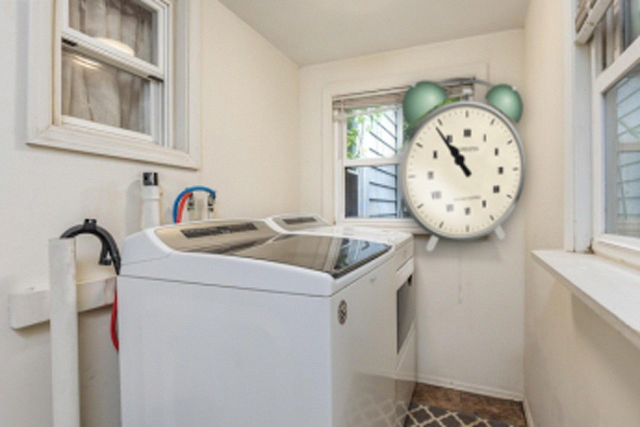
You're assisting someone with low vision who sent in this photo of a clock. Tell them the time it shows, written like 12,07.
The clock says 10,54
